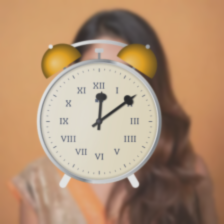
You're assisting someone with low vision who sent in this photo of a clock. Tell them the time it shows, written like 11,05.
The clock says 12,09
